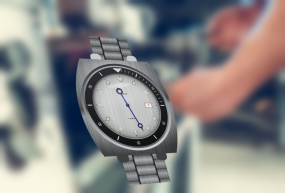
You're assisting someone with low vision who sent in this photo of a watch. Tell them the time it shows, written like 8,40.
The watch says 11,27
